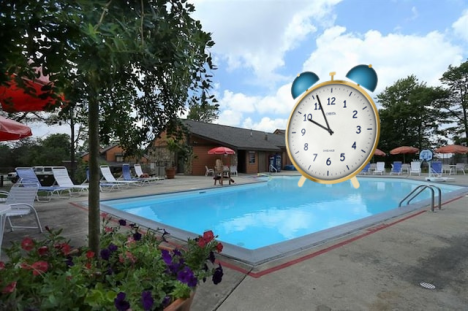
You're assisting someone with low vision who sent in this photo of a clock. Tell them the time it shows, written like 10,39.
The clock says 9,56
